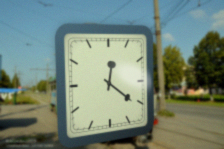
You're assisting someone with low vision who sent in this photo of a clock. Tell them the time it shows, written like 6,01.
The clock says 12,21
